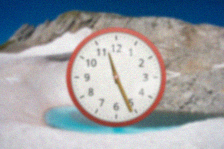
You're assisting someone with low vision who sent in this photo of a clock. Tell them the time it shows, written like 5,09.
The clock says 11,26
